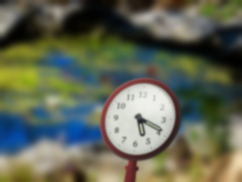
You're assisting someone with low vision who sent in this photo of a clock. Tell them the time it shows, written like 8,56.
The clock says 5,19
